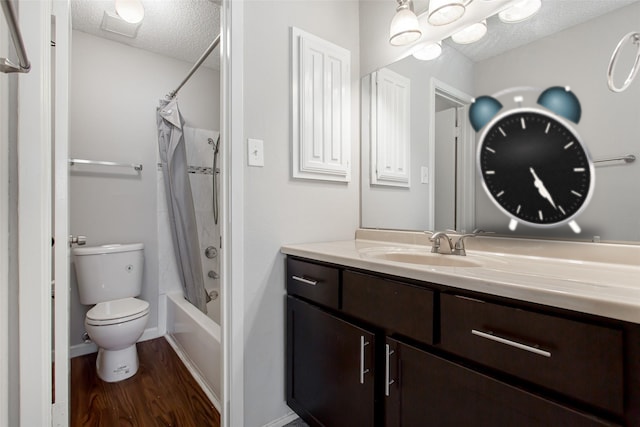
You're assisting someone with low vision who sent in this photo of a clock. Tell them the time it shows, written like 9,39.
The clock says 5,26
